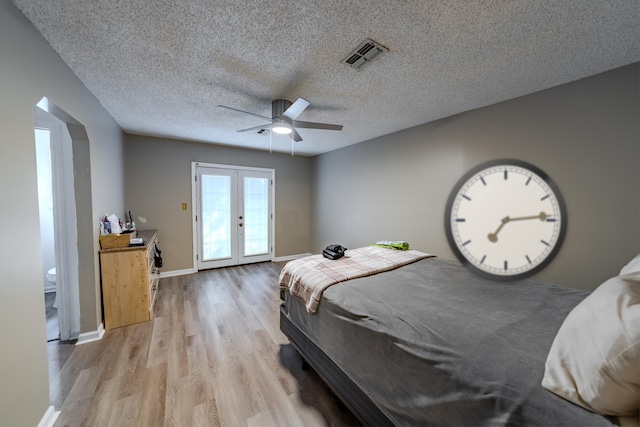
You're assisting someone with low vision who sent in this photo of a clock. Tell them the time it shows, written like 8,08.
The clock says 7,14
